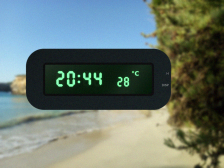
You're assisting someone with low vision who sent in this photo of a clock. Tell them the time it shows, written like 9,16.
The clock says 20,44
